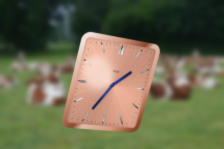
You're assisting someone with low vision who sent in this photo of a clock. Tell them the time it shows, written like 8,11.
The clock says 1,35
